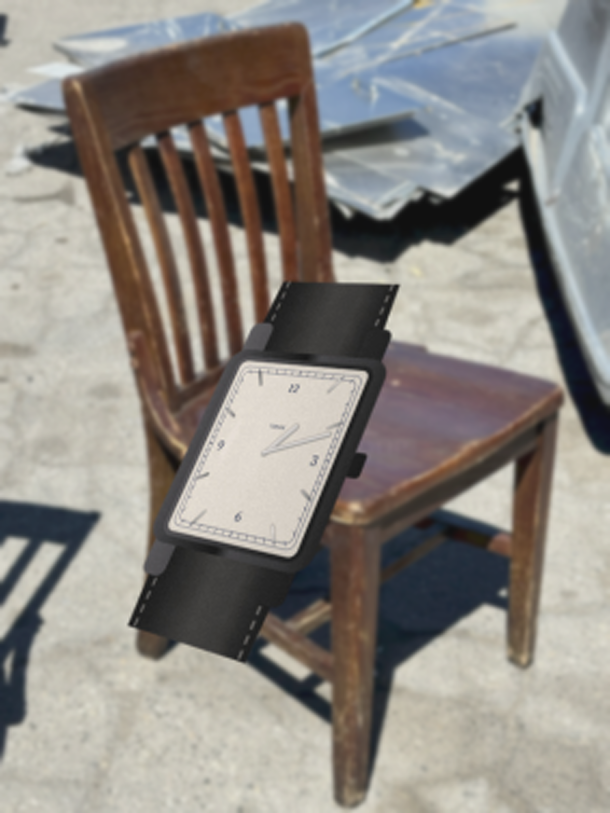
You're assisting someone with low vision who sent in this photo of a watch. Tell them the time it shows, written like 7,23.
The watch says 1,11
